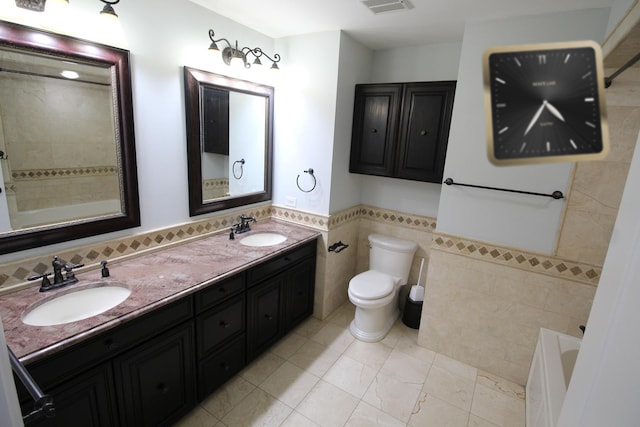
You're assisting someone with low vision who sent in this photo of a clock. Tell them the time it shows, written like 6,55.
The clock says 4,36
